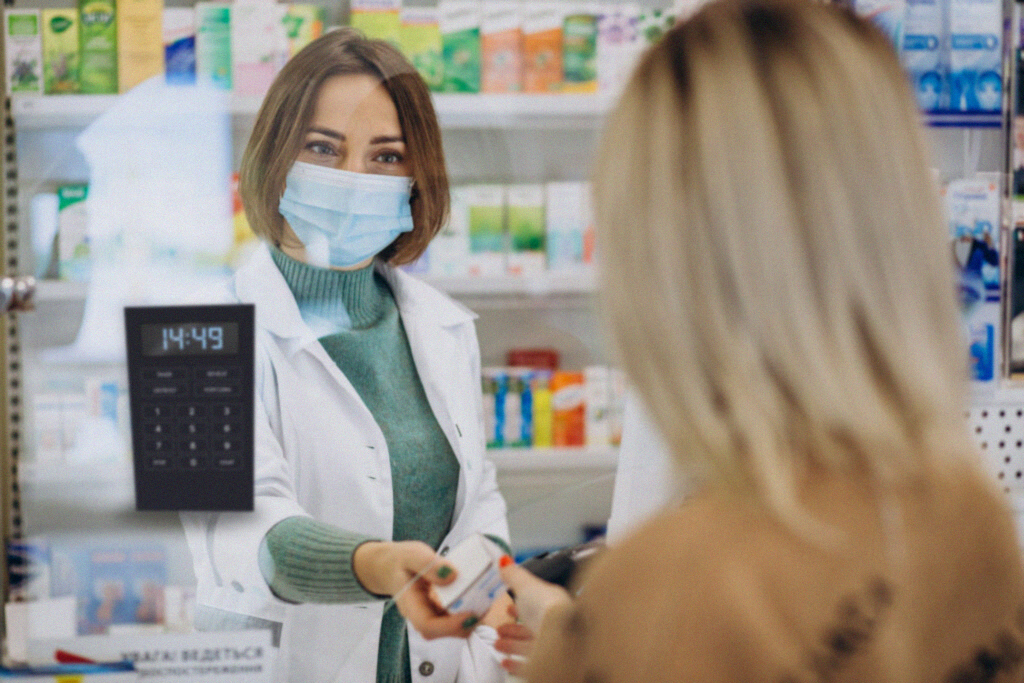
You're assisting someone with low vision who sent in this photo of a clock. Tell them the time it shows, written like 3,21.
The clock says 14,49
